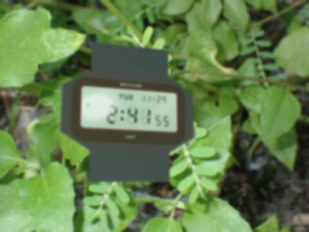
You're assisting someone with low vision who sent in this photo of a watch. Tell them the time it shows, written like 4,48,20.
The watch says 2,41,55
